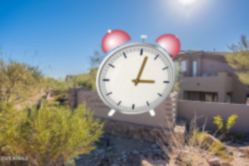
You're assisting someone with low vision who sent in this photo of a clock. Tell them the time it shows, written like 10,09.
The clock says 3,02
